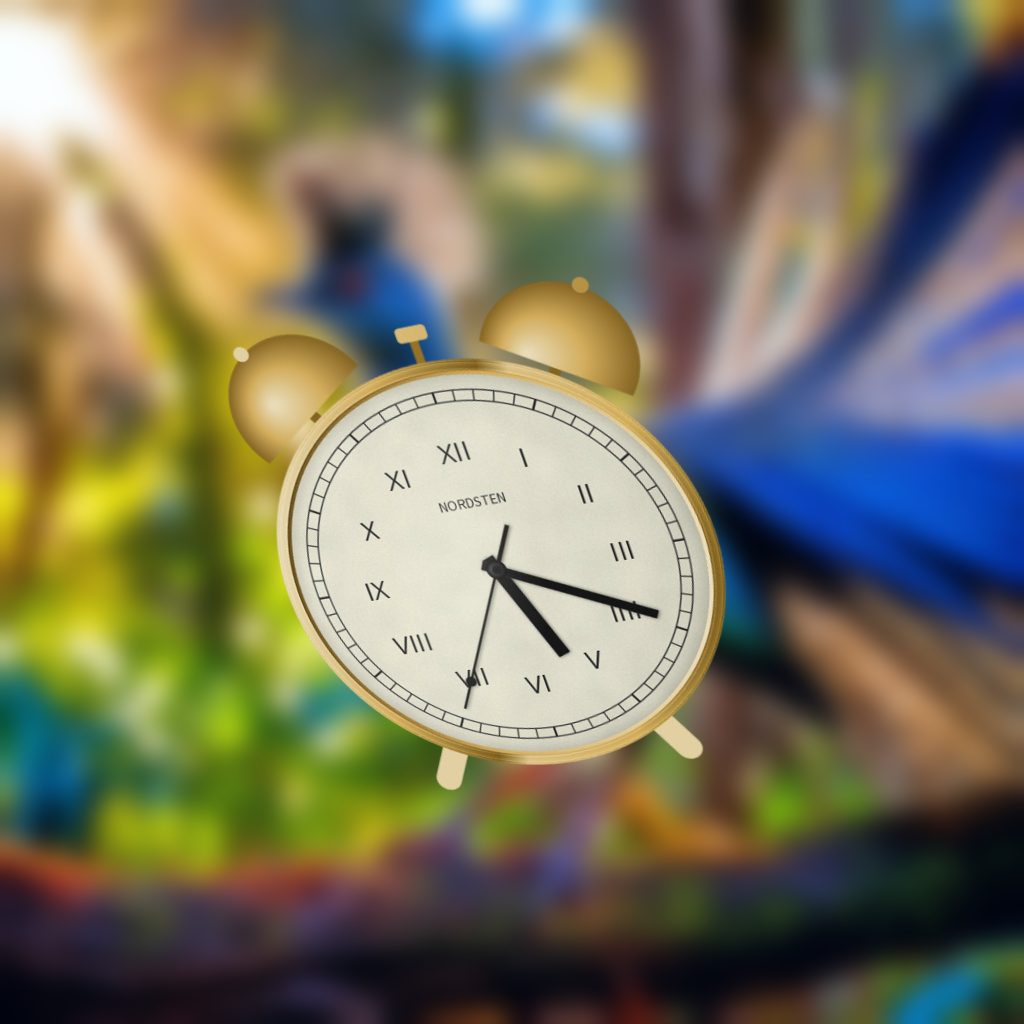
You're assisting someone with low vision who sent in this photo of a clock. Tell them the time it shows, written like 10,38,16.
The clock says 5,19,35
